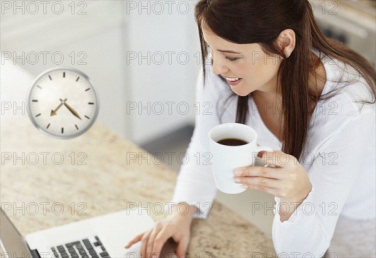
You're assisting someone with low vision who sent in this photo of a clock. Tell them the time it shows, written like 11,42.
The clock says 7,22
